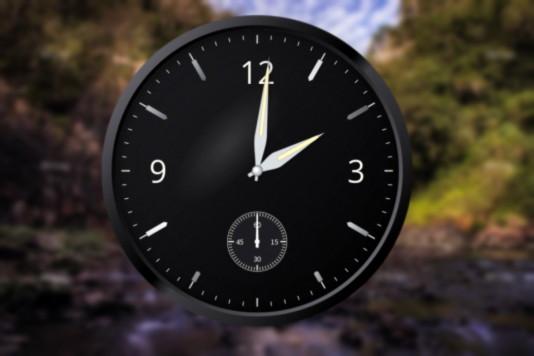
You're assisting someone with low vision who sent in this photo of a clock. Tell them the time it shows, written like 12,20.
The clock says 2,01
